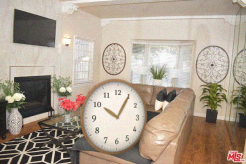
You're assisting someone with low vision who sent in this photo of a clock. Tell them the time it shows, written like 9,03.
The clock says 10,05
